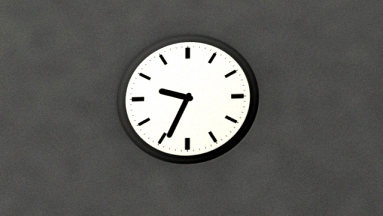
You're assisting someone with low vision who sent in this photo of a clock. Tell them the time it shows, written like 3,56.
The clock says 9,34
